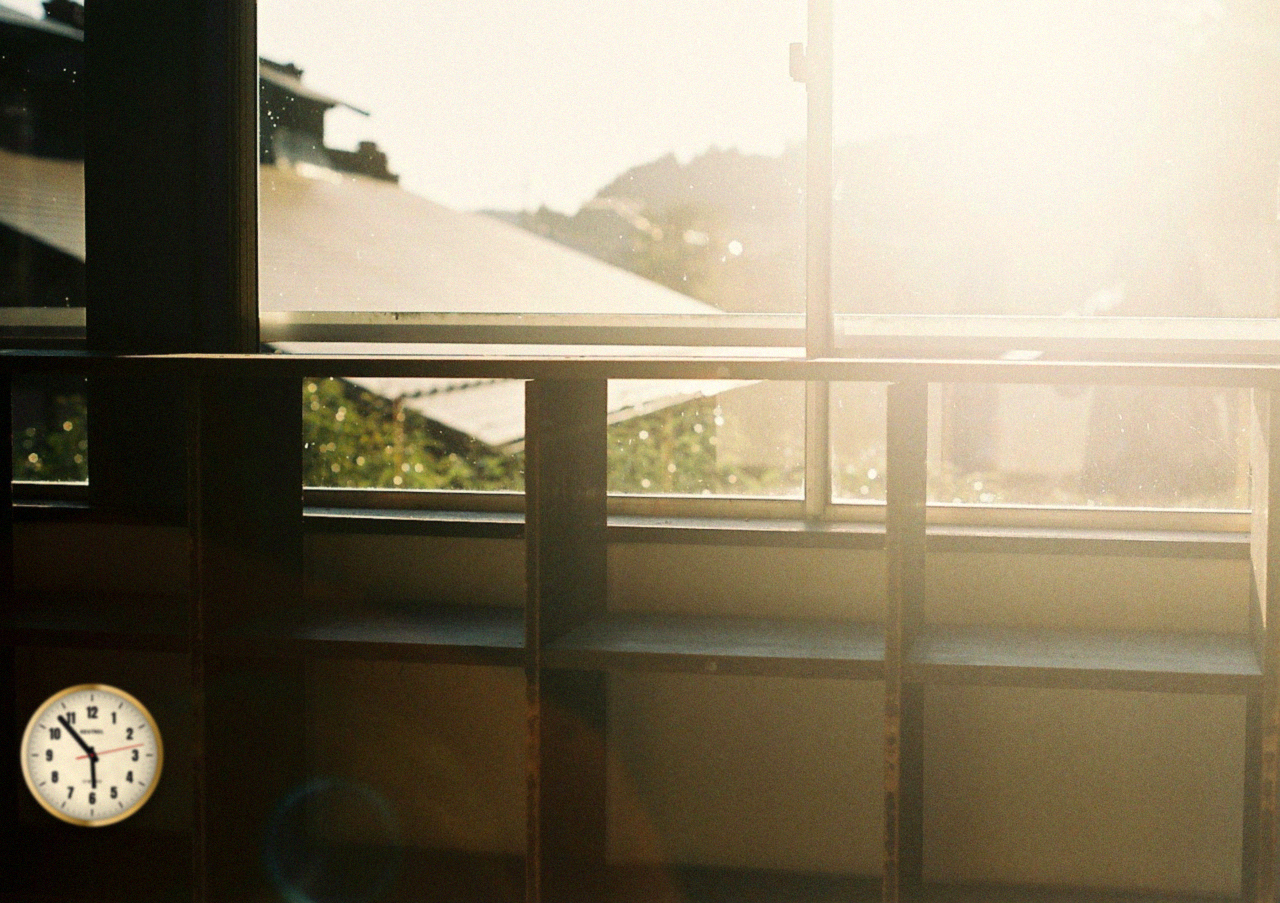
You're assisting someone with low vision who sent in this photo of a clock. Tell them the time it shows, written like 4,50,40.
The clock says 5,53,13
